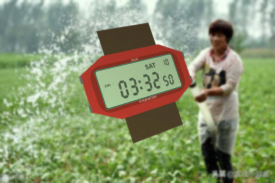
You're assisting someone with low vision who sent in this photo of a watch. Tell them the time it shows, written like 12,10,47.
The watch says 3,32,50
